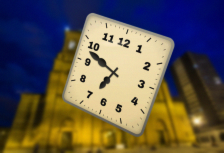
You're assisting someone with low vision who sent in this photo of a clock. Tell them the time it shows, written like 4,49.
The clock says 6,48
